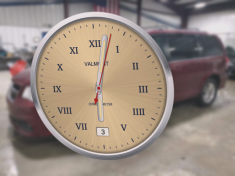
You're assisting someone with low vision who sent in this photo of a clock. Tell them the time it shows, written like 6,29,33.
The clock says 6,02,03
